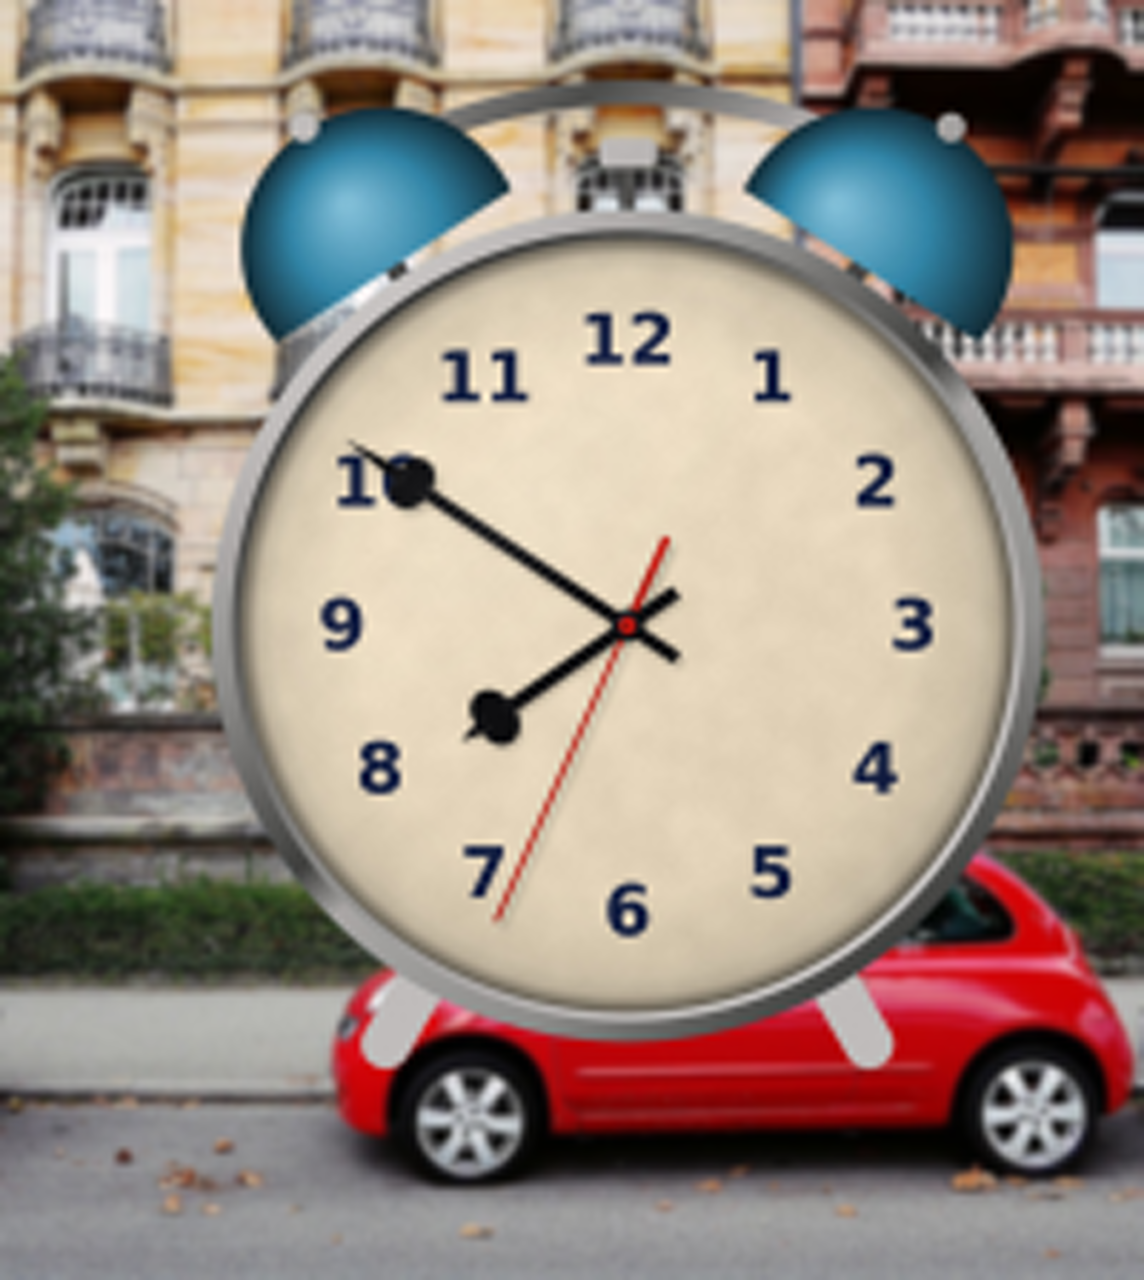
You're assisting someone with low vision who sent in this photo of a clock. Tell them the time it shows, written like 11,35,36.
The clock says 7,50,34
